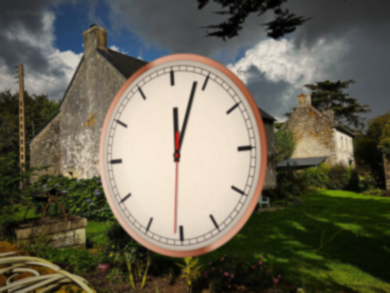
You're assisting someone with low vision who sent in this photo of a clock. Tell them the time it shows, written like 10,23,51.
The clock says 12,03,31
